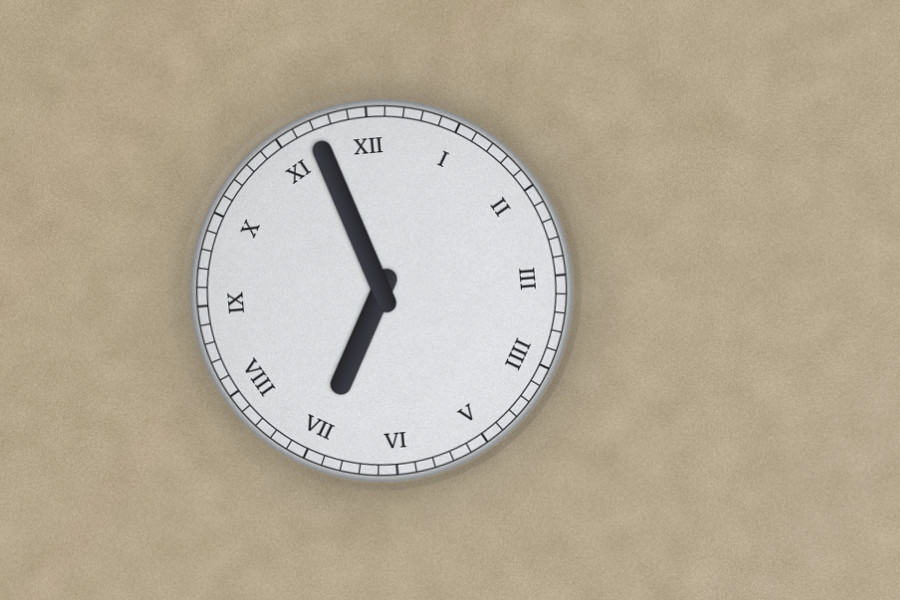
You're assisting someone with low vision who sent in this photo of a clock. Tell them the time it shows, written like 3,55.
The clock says 6,57
